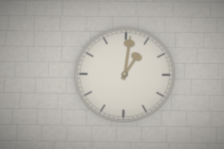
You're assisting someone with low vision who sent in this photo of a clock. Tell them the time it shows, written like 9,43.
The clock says 1,01
